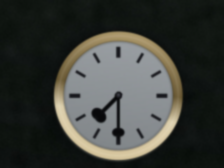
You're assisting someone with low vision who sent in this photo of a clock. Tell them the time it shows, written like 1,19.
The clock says 7,30
